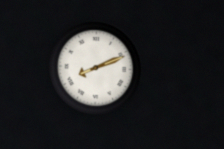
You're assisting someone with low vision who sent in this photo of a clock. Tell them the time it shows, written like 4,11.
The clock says 8,11
